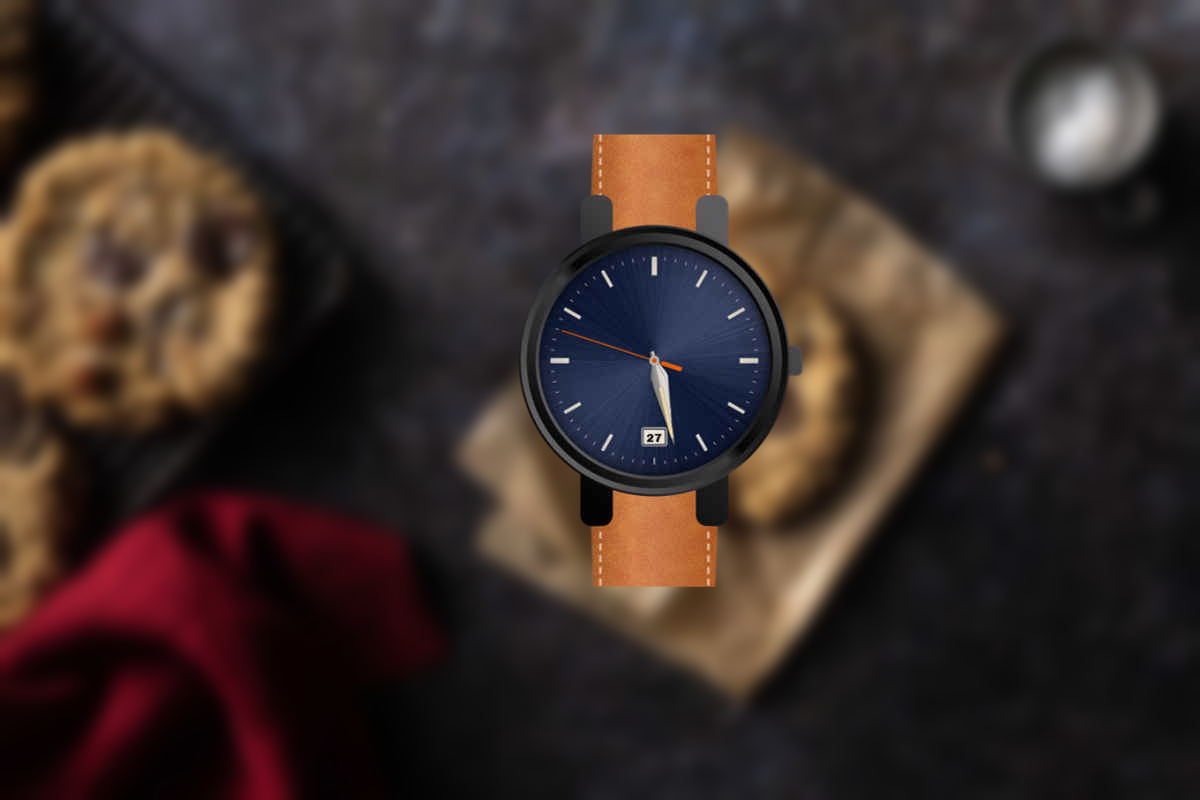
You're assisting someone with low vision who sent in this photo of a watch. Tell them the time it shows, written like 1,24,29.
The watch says 5,27,48
